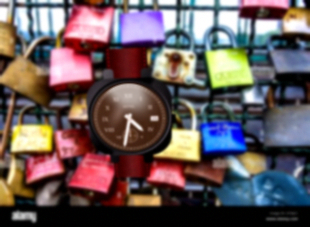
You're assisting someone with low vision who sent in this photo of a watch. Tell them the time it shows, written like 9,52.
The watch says 4,32
